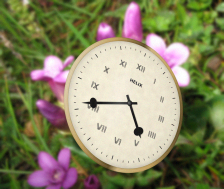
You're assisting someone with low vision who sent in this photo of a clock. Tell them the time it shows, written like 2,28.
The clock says 4,41
